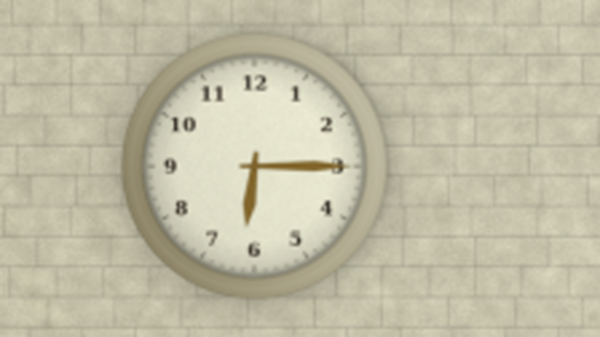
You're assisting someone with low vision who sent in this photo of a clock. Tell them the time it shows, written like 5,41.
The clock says 6,15
